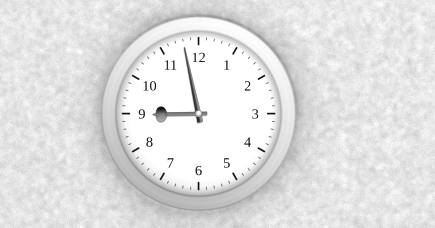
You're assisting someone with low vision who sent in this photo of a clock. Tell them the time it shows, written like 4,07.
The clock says 8,58
